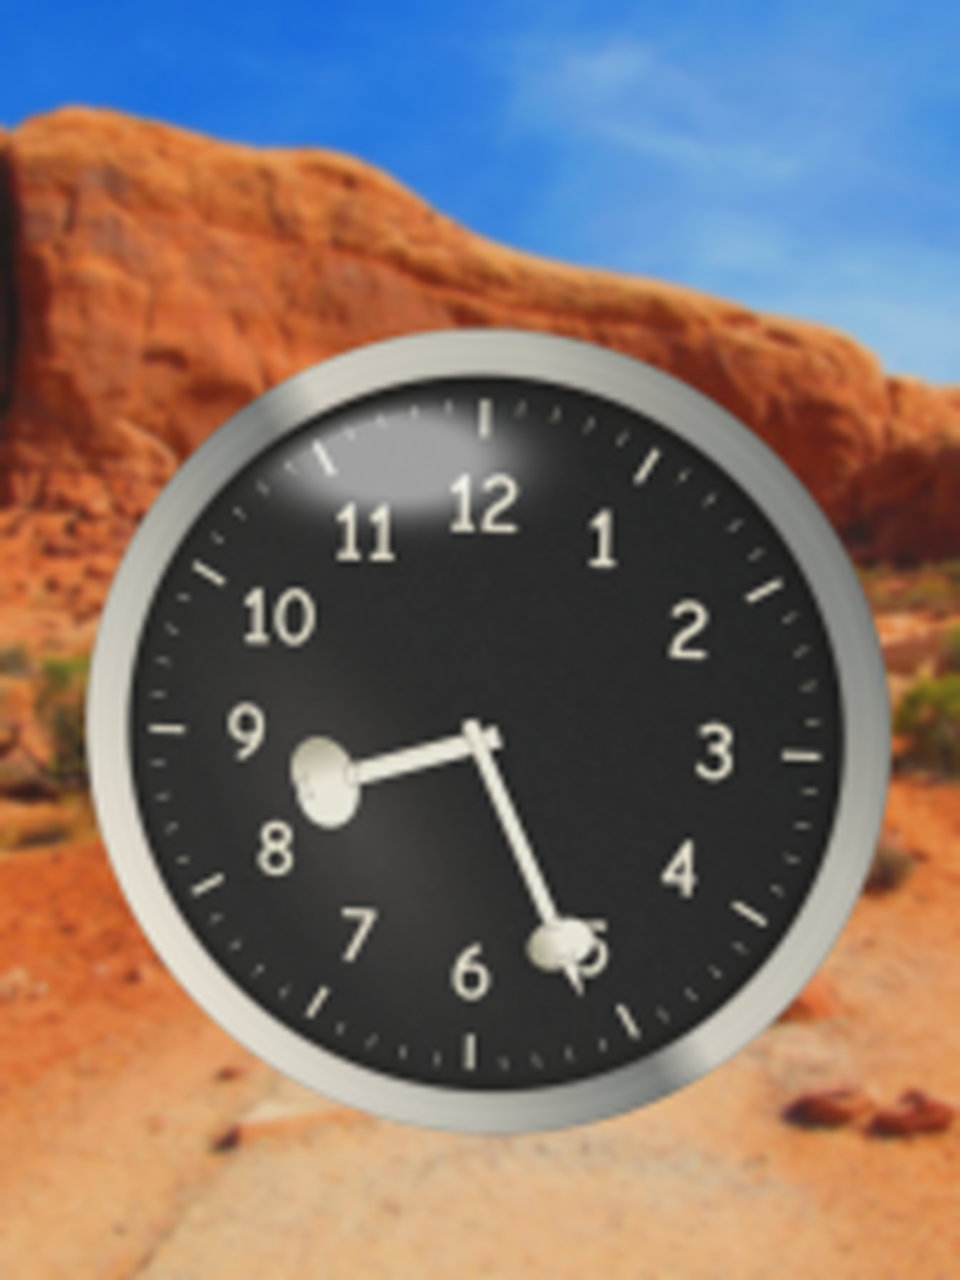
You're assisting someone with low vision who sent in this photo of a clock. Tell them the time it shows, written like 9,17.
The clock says 8,26
